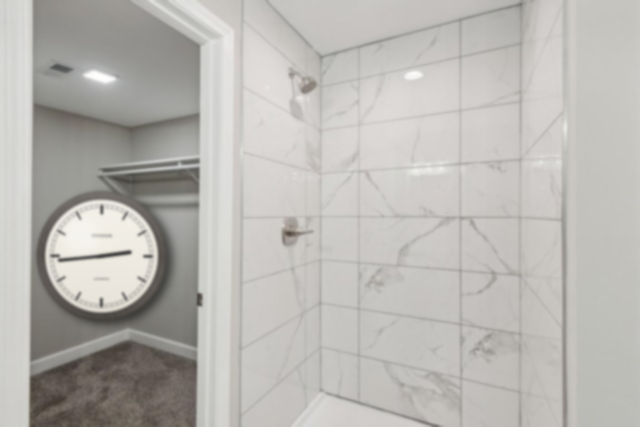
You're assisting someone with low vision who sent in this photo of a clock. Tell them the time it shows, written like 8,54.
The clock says 2,44
